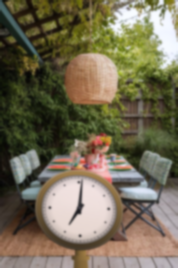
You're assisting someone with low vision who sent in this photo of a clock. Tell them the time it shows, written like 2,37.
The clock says 7,01
